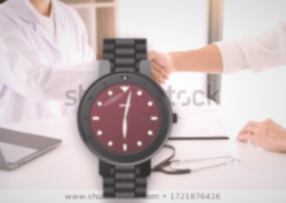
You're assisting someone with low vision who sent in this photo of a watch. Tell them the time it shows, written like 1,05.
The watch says 6,02
